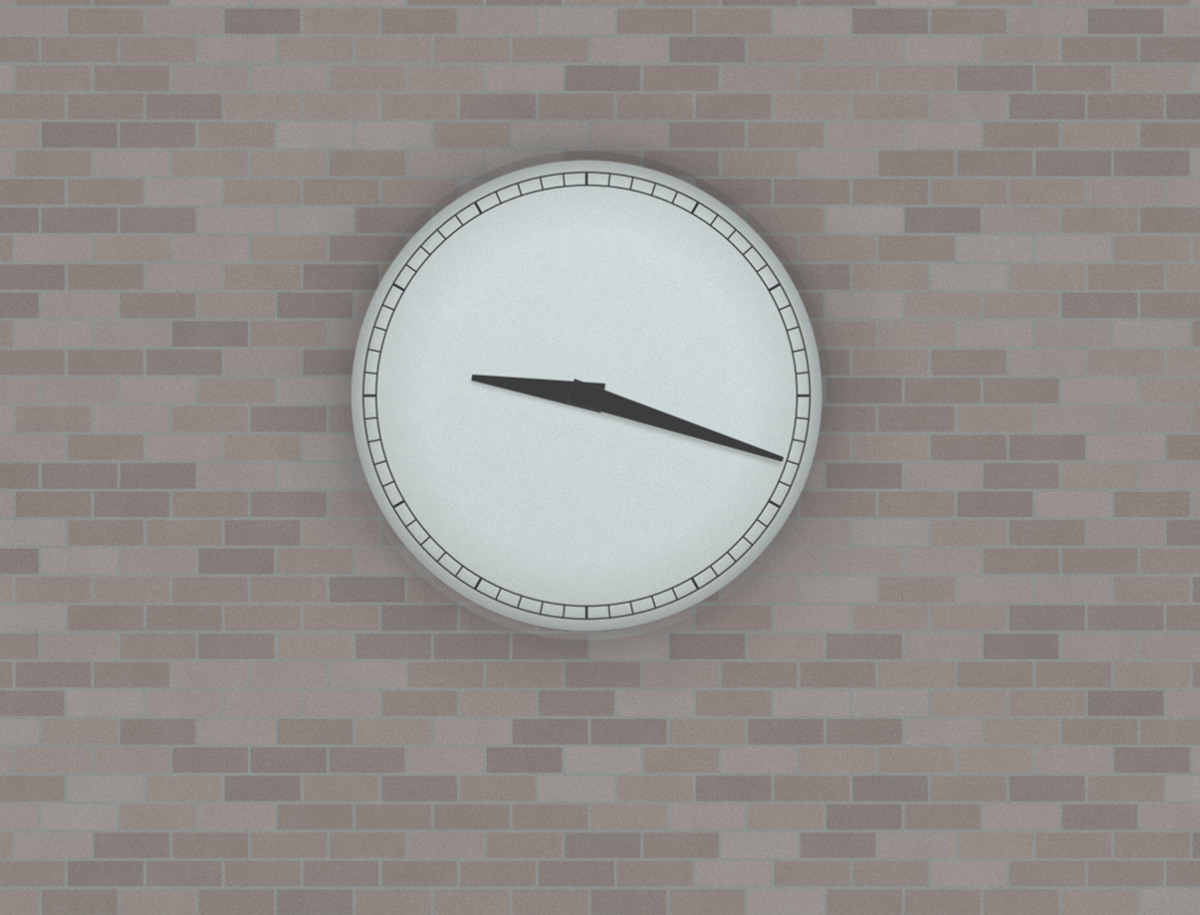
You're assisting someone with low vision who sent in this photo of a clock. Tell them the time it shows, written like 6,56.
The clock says 9,18
